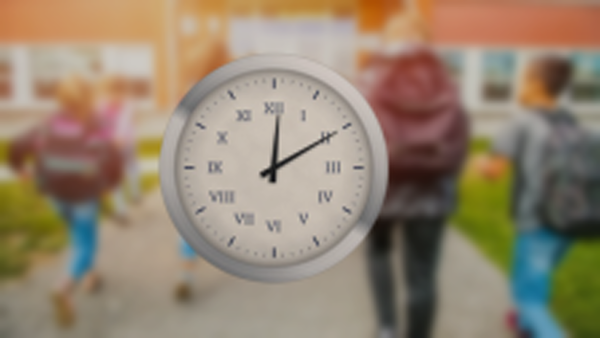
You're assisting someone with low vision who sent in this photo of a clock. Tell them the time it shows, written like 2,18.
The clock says 12,10
